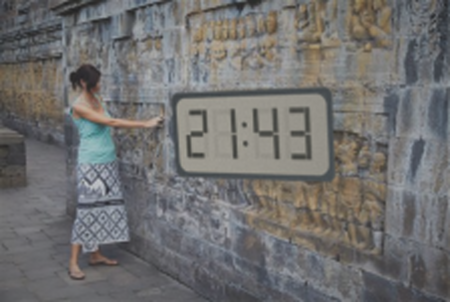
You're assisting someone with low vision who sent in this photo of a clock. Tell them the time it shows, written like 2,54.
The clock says 21,43
